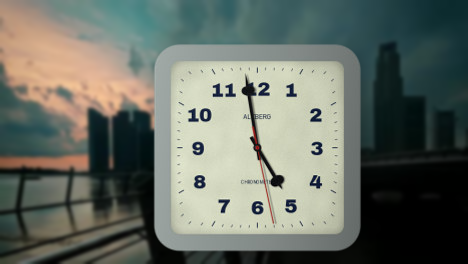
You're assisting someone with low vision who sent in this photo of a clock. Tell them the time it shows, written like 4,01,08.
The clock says 4,58,28
